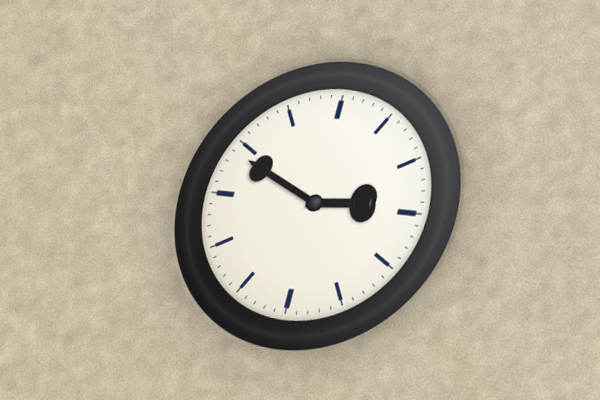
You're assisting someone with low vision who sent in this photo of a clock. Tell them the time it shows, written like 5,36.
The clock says 2,49
